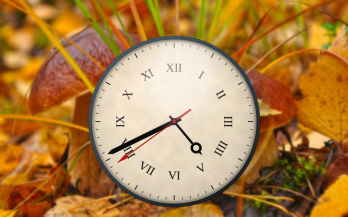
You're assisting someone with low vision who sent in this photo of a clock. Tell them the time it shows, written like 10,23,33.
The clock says 4,40,39
